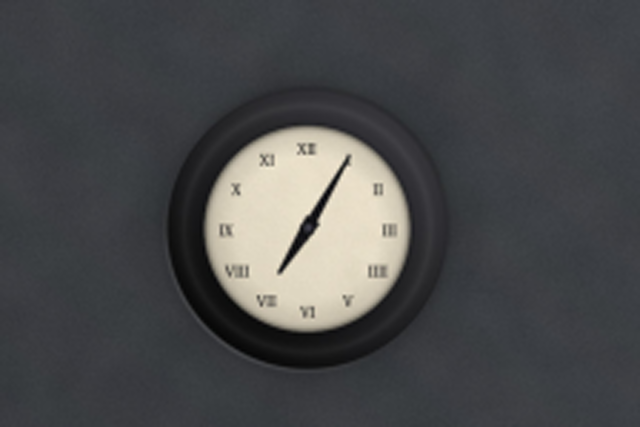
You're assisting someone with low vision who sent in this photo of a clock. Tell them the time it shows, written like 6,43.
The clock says 7,05
